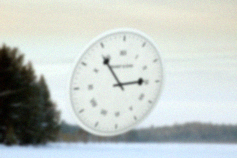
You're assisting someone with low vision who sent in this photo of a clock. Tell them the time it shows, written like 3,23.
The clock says 2,54
